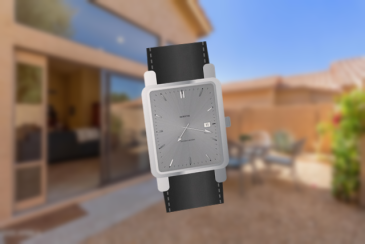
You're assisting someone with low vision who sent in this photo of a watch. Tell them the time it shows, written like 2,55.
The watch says 7,18
